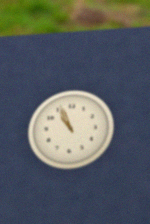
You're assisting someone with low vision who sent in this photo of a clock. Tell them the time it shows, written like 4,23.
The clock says 10,56
